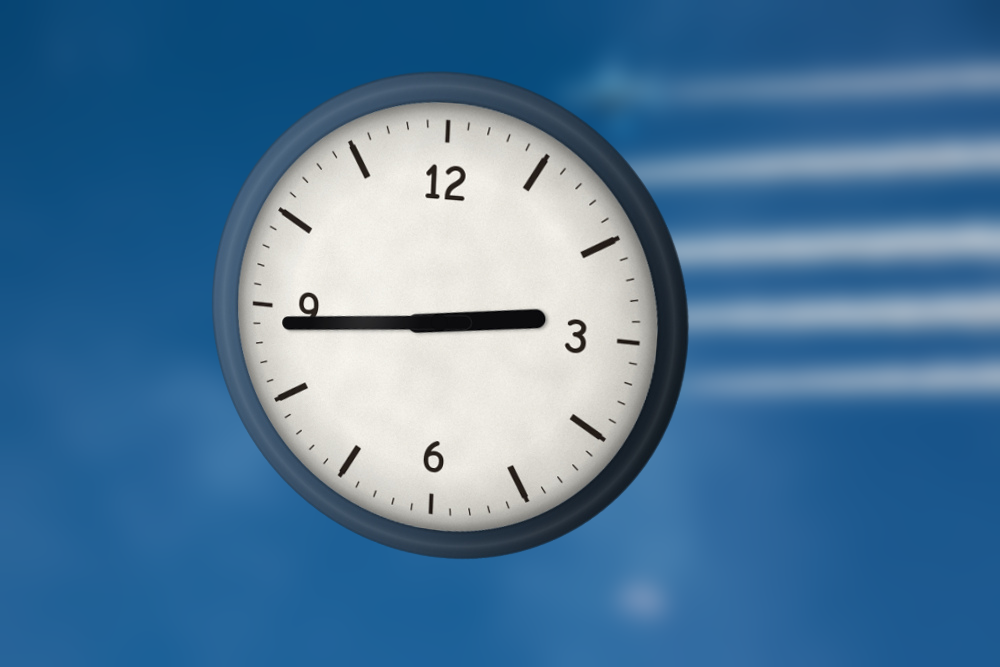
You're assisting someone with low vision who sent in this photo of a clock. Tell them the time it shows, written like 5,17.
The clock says 2,44
